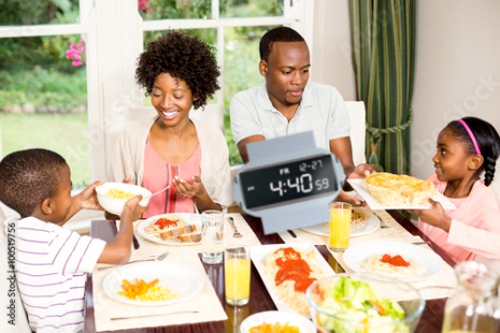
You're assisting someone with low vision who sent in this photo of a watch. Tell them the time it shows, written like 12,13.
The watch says 4,40
